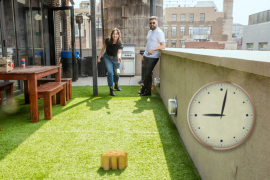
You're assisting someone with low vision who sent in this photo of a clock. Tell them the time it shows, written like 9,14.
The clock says 9,02
